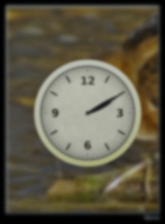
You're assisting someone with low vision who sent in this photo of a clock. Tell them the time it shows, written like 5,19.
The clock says 2,10
